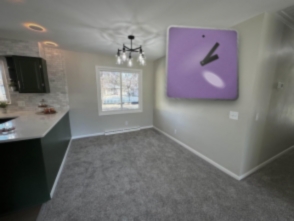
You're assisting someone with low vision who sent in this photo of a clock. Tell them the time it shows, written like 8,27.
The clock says 2,06
